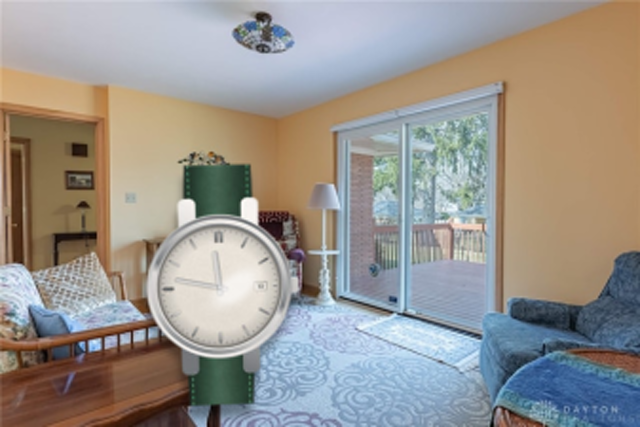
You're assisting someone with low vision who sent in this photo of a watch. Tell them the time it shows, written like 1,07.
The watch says 11,47
